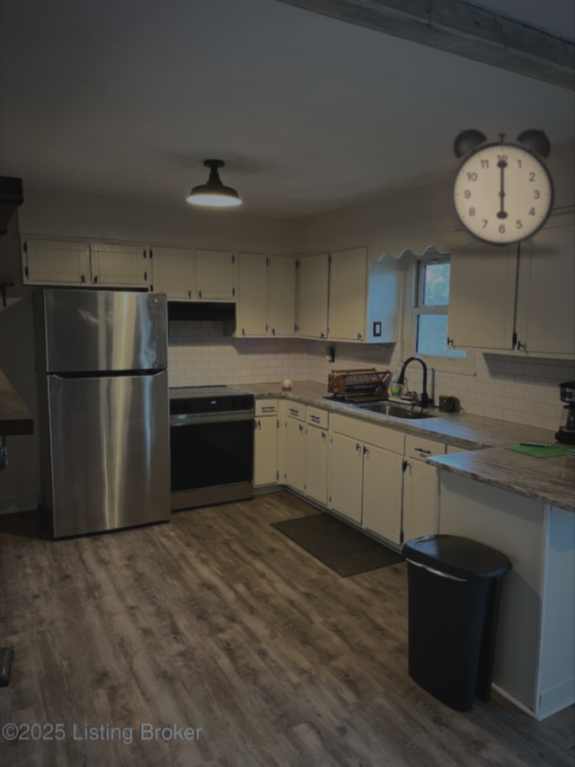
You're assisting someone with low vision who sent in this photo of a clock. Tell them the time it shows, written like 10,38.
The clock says 6,00
